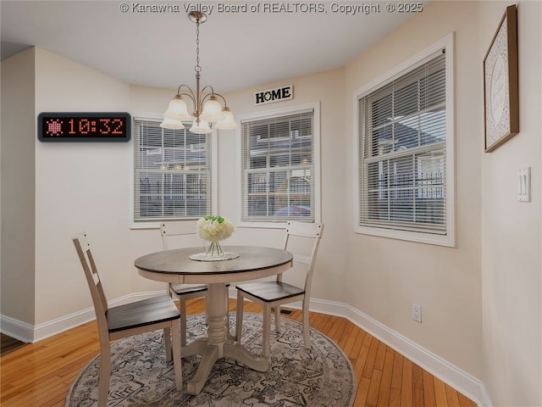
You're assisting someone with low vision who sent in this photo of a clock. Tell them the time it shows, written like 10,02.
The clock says 10,32
